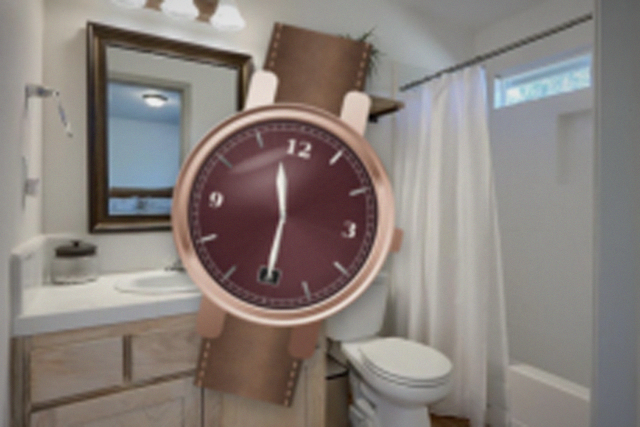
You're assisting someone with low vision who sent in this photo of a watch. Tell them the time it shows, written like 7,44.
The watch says 11,30
